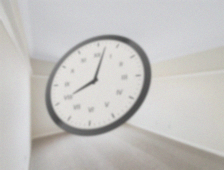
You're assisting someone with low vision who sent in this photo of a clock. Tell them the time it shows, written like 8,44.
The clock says 8,02
